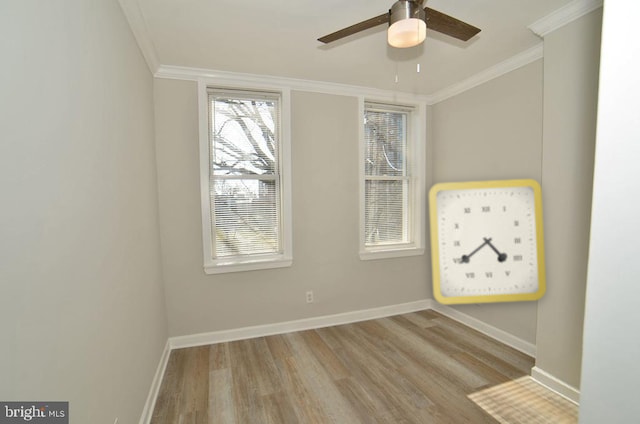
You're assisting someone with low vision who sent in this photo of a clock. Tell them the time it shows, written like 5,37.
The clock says 4,39
